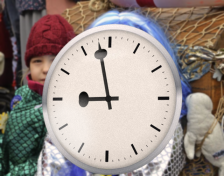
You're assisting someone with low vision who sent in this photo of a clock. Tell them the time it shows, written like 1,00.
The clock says 8,58
